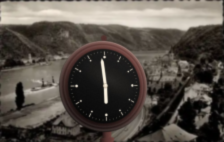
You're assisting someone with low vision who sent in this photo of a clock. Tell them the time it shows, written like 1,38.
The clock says 5,59
